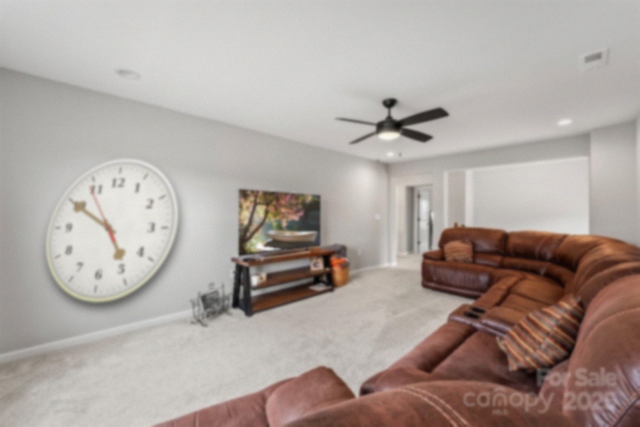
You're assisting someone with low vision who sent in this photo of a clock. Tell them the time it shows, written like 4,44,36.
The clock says 4,49,54
